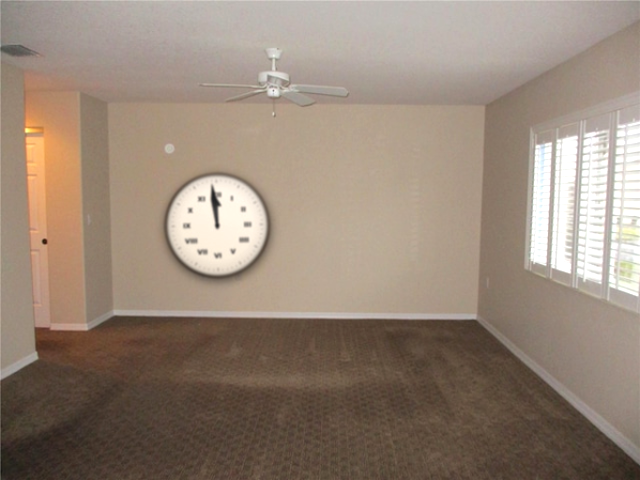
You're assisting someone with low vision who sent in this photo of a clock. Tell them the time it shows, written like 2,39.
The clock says 11,59
